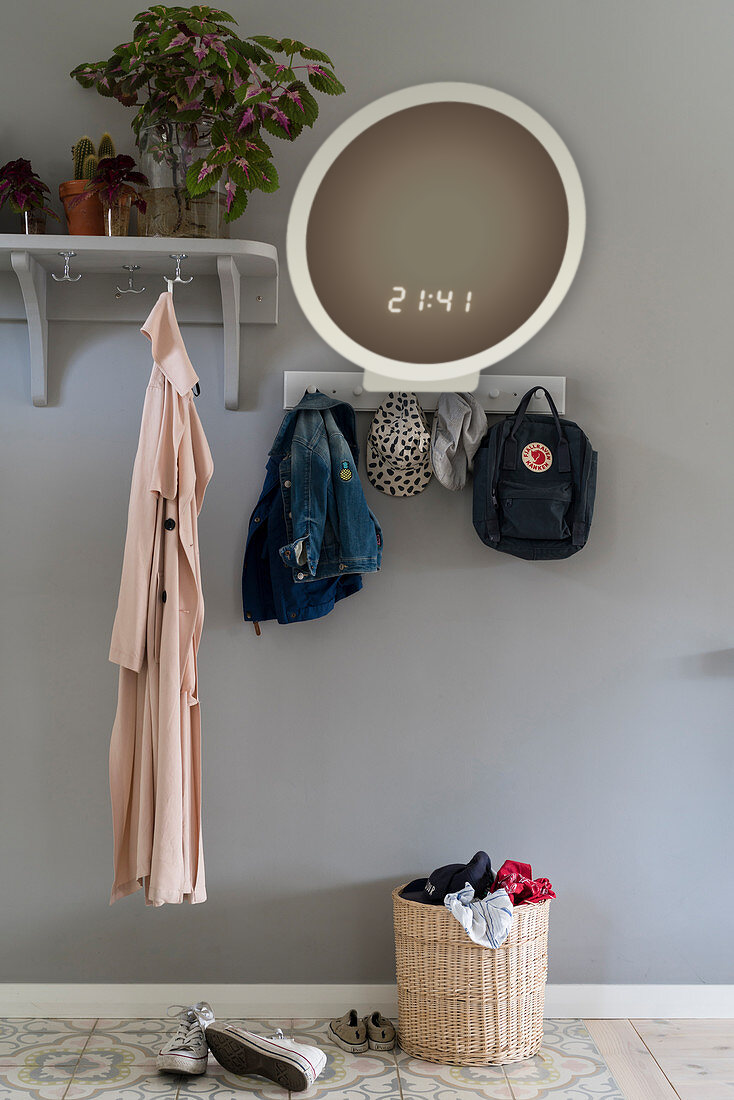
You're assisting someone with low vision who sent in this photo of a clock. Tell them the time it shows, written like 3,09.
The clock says 21,41
